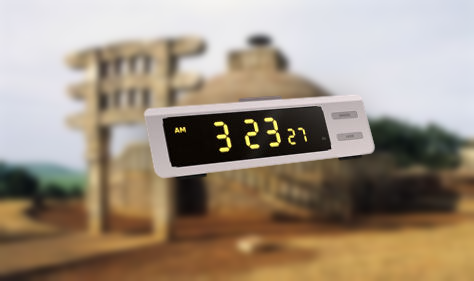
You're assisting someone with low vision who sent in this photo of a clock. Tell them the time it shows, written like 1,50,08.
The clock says 3,23,27
